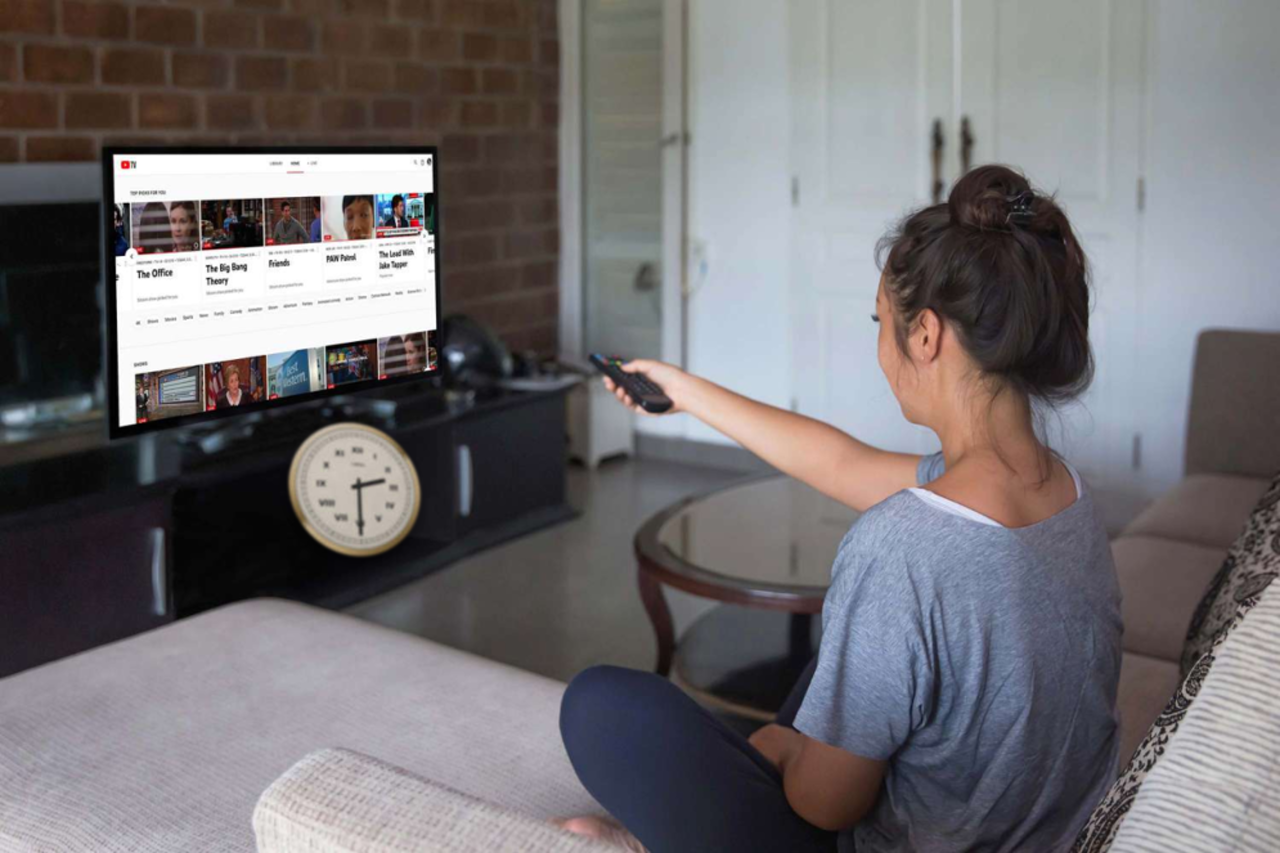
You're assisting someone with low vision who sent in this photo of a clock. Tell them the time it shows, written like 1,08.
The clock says 2,30
